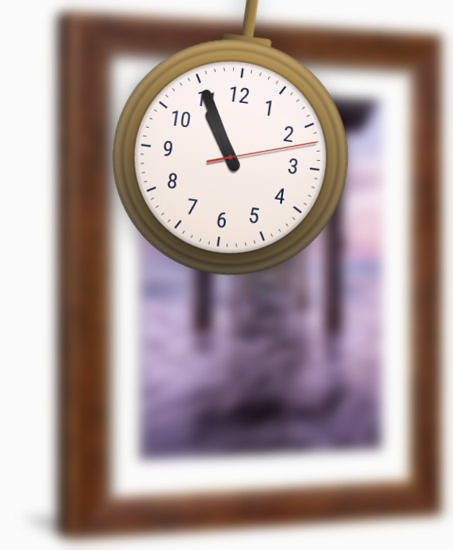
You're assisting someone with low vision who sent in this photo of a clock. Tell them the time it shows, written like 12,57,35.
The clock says 10,55,12
